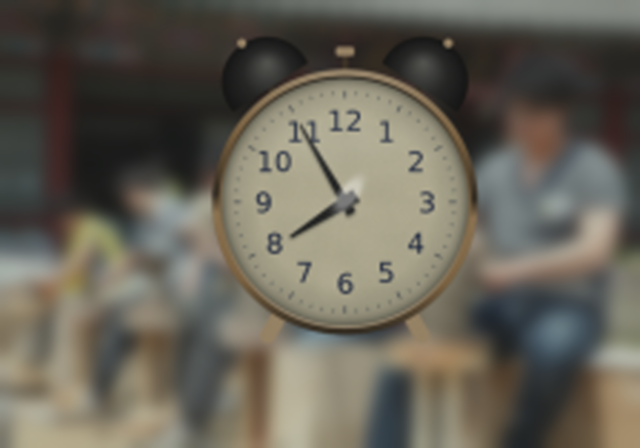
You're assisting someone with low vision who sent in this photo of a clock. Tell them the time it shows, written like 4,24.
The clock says 7,55
